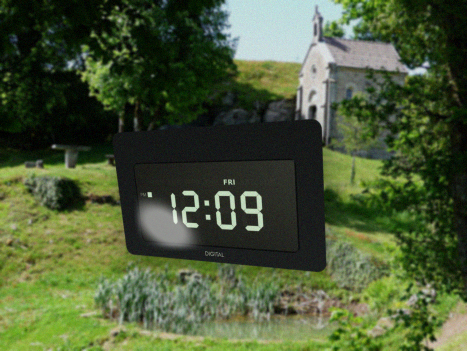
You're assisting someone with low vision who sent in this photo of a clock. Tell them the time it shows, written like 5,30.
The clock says 12,09
